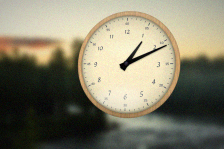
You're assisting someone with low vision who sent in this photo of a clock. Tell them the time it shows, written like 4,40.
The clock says 1,11
